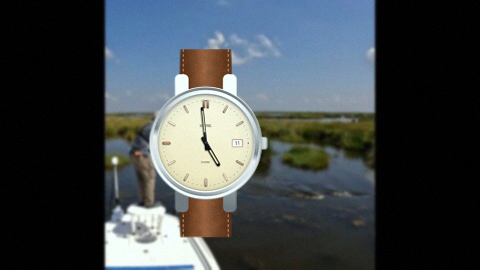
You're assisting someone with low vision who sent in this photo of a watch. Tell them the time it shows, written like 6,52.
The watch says 4,59
